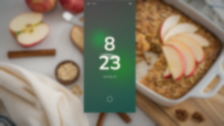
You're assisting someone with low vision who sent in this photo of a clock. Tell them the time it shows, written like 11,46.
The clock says 8,23
